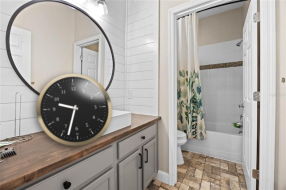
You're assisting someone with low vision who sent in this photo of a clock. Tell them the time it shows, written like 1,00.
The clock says 9,33
